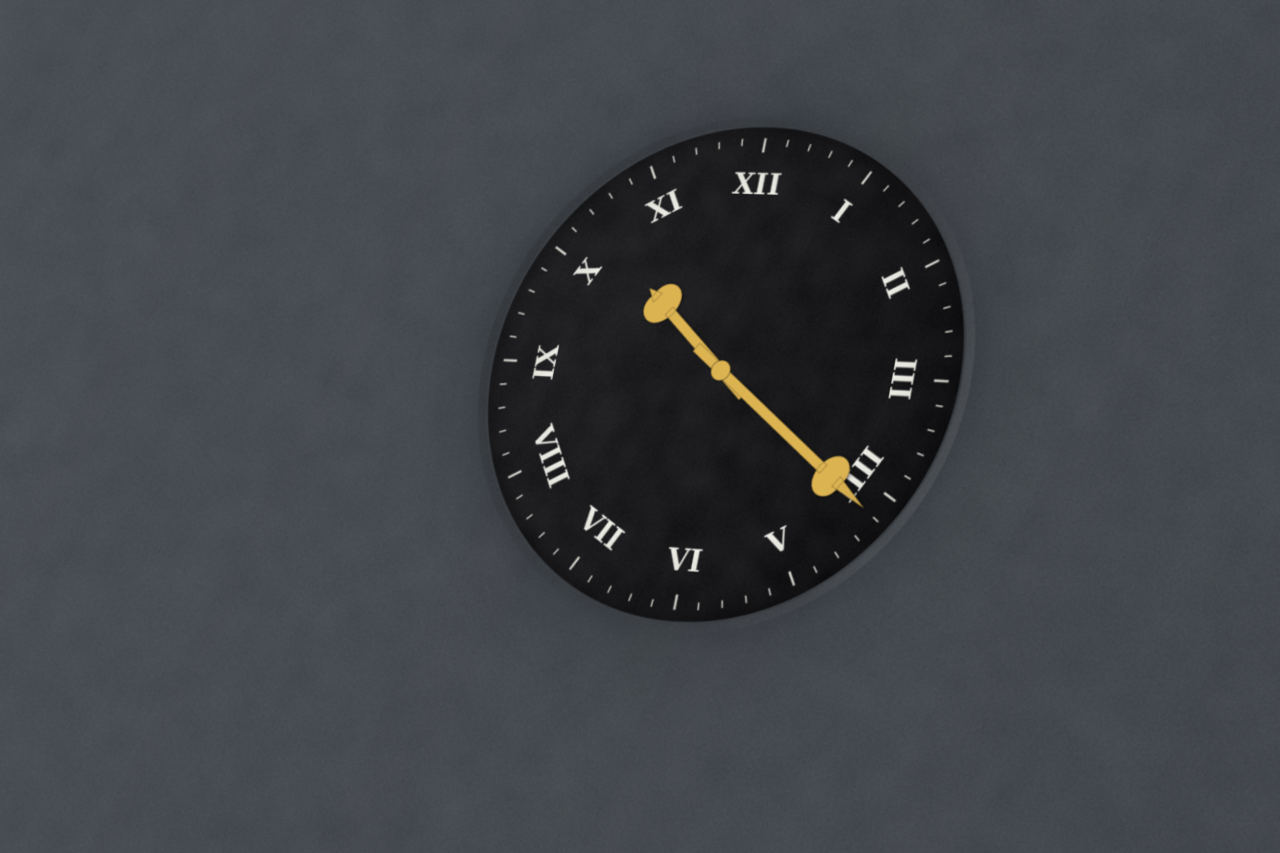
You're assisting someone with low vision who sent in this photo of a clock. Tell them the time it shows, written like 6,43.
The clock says 10,21
